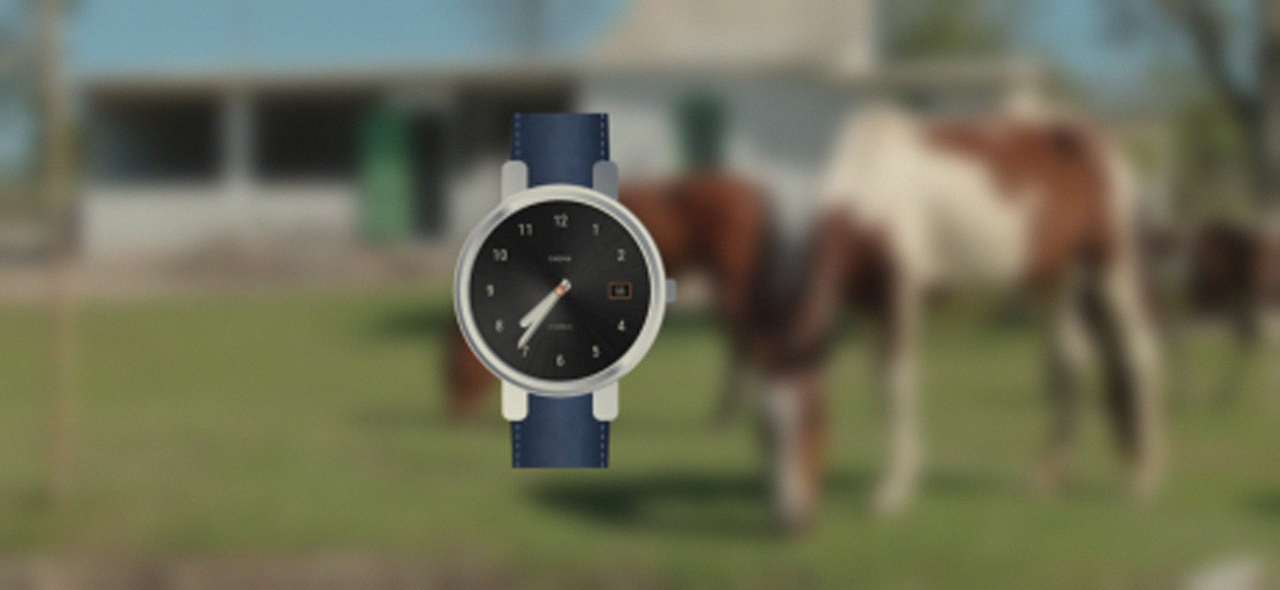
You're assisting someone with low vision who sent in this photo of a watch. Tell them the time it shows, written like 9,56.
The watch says 7,36
